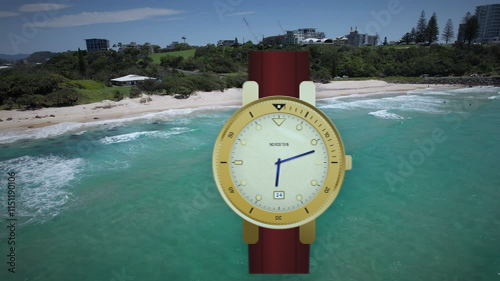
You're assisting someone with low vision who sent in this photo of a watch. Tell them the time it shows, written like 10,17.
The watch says 6,12
